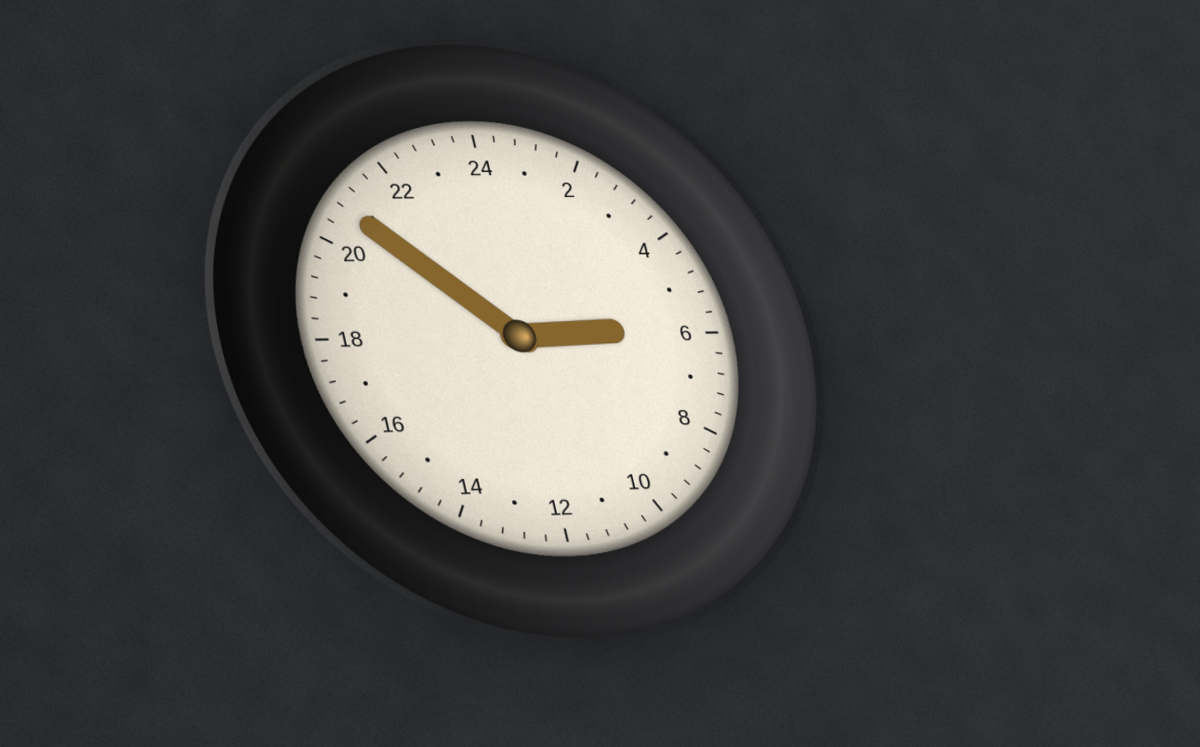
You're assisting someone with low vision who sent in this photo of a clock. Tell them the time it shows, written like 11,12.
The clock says 5,52
